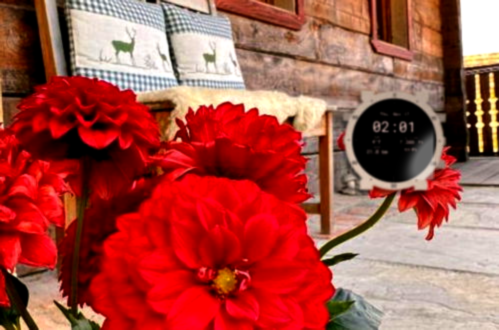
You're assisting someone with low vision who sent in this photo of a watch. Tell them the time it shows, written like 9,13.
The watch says 2,01
